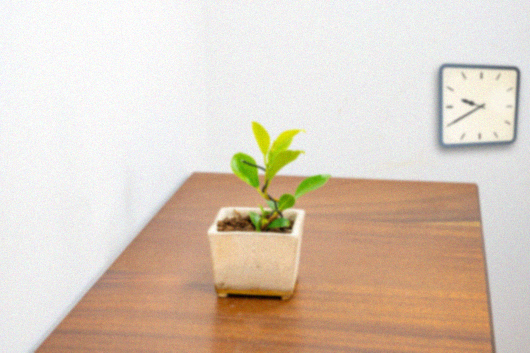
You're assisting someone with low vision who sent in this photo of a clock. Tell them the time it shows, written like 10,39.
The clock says 9,40
